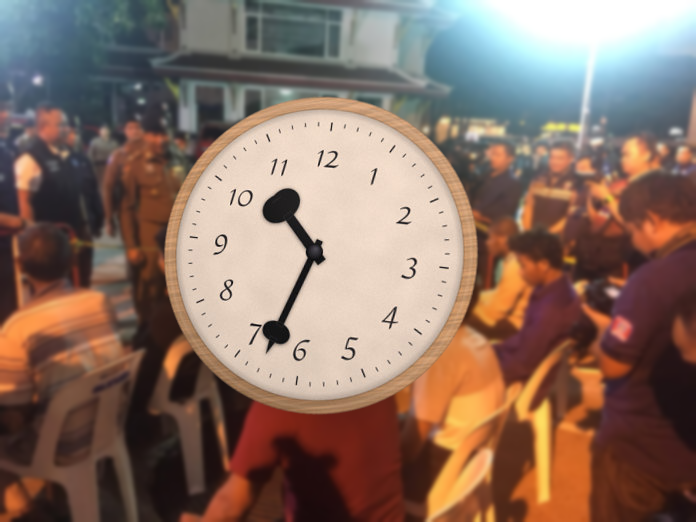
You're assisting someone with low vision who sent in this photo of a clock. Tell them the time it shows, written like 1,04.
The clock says 10,33
